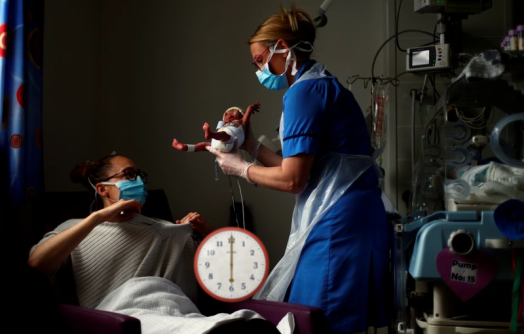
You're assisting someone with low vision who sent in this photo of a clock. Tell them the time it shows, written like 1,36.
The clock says 6,00
